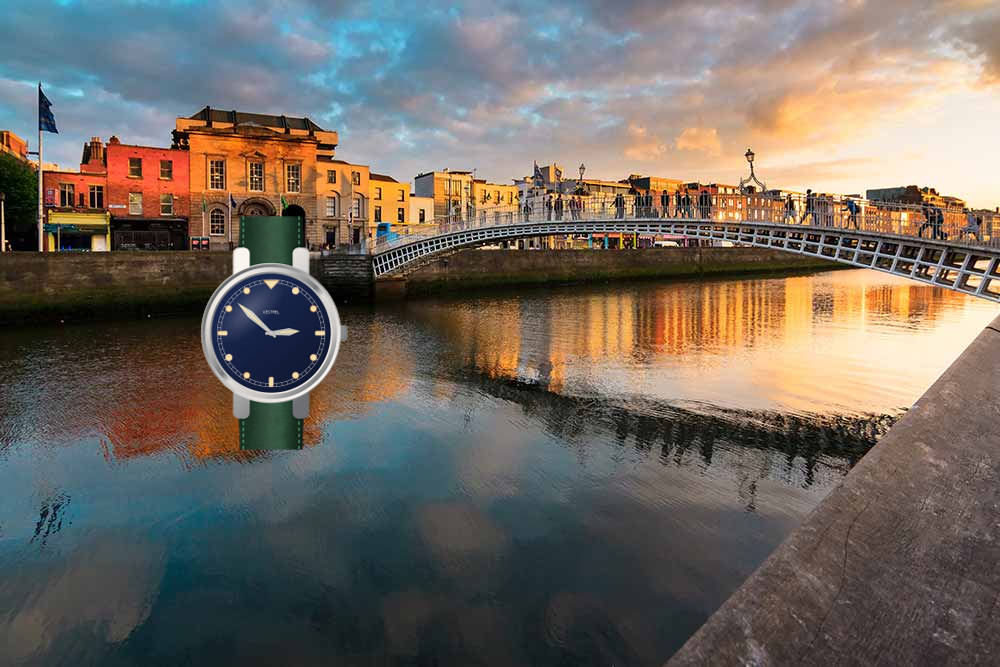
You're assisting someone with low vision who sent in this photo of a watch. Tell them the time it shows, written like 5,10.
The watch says 2,52
